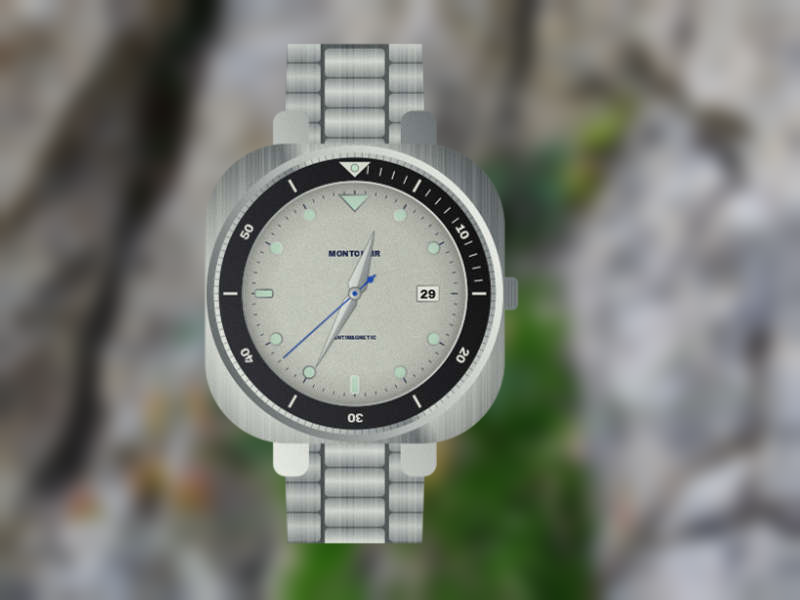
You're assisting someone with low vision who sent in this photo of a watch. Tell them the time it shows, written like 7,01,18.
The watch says 12,34,38
